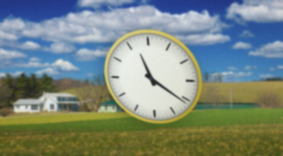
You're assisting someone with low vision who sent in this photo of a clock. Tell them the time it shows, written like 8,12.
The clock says 11,21
